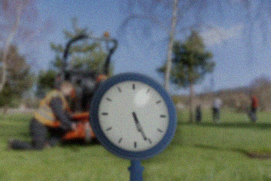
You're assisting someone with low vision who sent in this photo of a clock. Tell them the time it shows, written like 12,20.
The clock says 5,26
